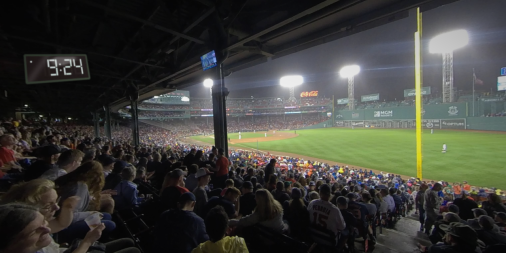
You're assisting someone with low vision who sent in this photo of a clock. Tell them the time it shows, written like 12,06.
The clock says 9,24
